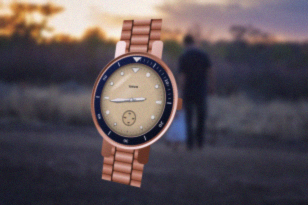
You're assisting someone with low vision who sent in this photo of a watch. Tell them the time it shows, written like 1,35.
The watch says 2,44
